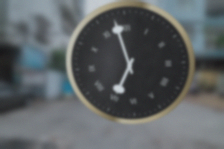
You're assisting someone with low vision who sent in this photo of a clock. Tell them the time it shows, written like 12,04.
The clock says 6,58
